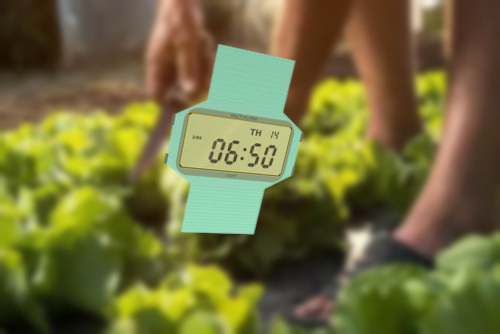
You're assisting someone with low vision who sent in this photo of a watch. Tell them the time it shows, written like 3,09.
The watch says 6,50
